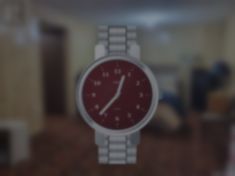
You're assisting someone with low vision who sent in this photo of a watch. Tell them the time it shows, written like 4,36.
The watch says 12,37
